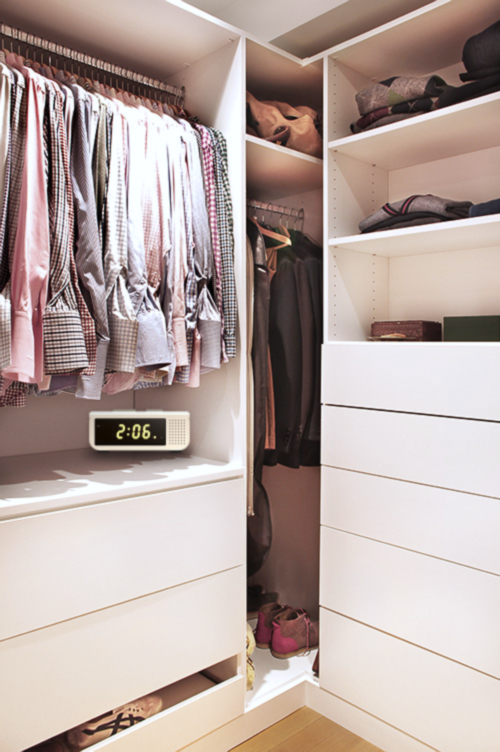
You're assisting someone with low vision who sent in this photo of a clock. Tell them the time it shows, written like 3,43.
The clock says 2,06
